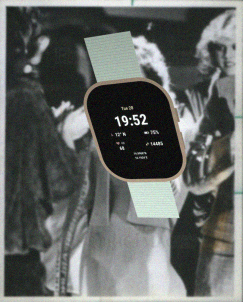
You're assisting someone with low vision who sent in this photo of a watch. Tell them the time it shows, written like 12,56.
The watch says 19,52
